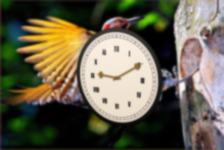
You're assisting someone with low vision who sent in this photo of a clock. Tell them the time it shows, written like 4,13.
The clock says 9,10
